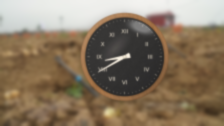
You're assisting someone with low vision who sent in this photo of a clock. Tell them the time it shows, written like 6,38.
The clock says 8,40
